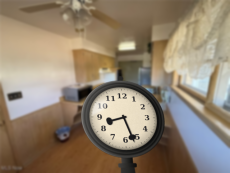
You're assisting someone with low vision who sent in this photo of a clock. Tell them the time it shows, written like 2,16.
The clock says 8,27
